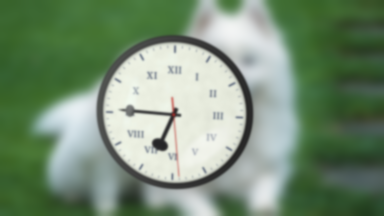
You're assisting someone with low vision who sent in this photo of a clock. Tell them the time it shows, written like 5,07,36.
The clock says 6,45,29
